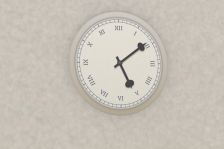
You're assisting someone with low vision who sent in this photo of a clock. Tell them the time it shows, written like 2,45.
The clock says 5,09
